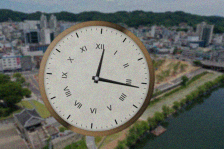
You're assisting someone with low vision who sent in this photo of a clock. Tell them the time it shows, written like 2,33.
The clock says 12,16
